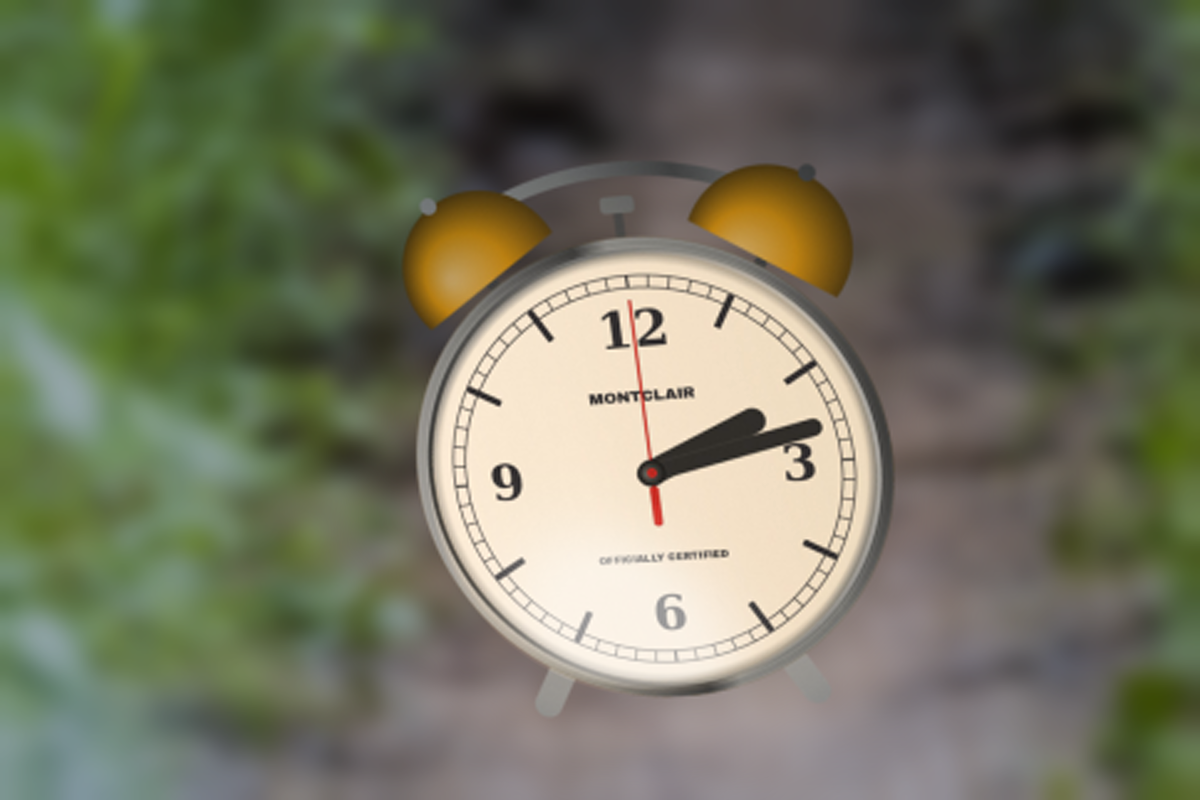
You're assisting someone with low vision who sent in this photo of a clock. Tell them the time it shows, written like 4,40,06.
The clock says 2,13,00
